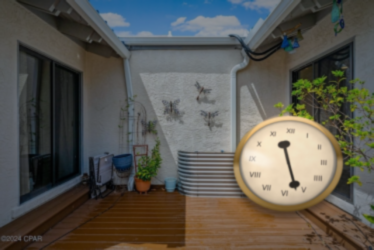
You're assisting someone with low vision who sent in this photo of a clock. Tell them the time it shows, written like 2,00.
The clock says 11,27
